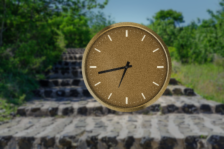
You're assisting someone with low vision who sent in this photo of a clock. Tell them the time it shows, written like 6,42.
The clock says 6,43
